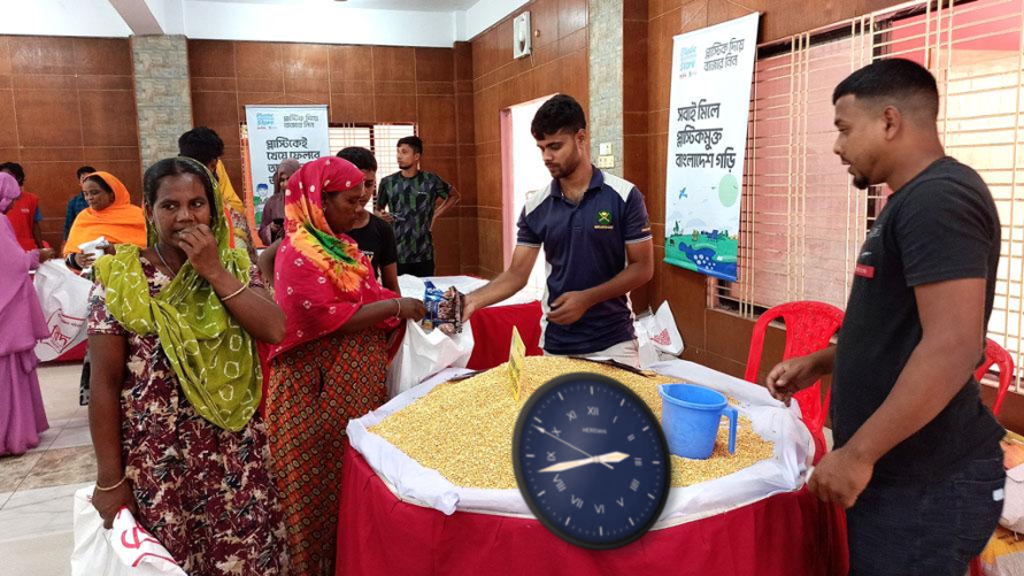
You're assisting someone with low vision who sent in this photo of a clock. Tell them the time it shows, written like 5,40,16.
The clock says 2,42,49
